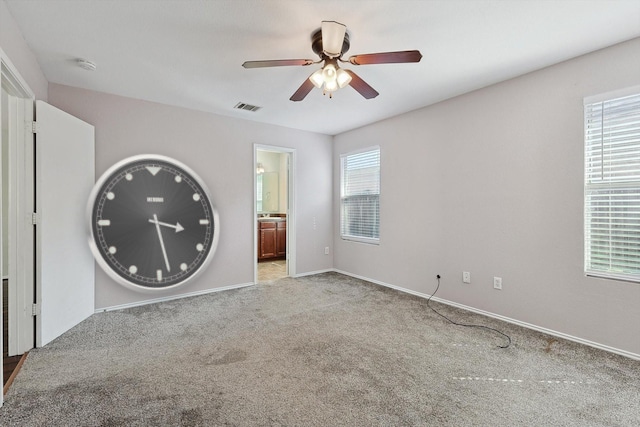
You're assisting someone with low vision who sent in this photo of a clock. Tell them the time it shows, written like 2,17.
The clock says 3,28
